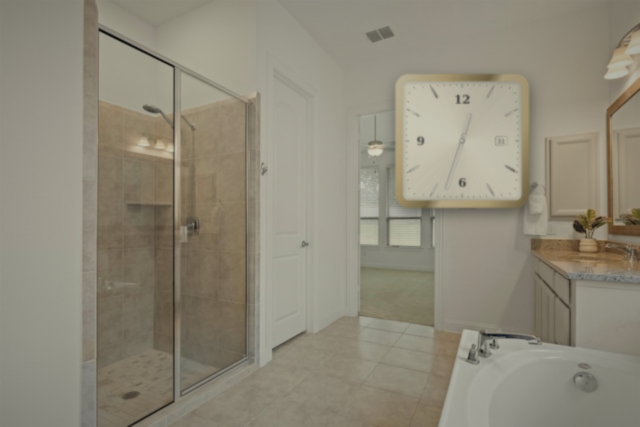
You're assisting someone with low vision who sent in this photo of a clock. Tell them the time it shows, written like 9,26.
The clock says 12,33
